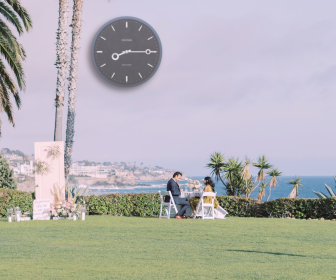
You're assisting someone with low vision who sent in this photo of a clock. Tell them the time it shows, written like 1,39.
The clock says 8,15
